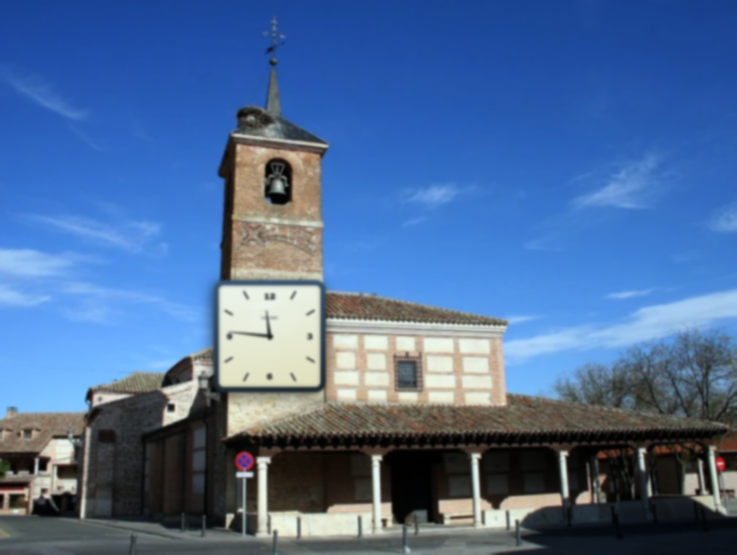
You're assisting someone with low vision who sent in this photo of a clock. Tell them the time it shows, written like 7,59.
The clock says 11,46
